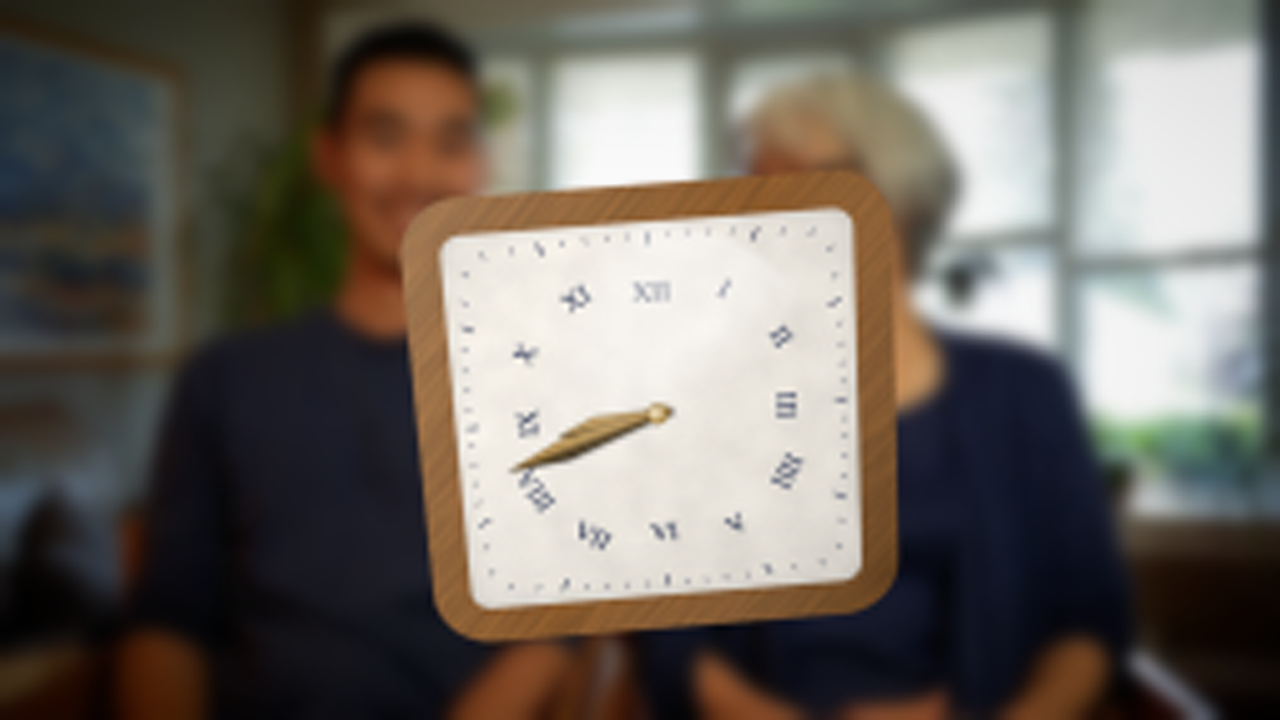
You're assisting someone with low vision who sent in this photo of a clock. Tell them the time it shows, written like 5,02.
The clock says 8,42
